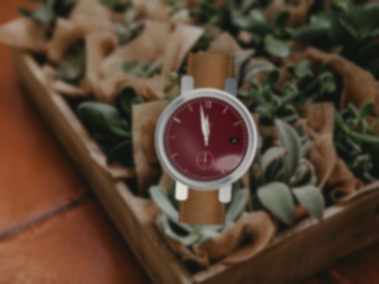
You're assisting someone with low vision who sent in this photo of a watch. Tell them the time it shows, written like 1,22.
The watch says 11,58
